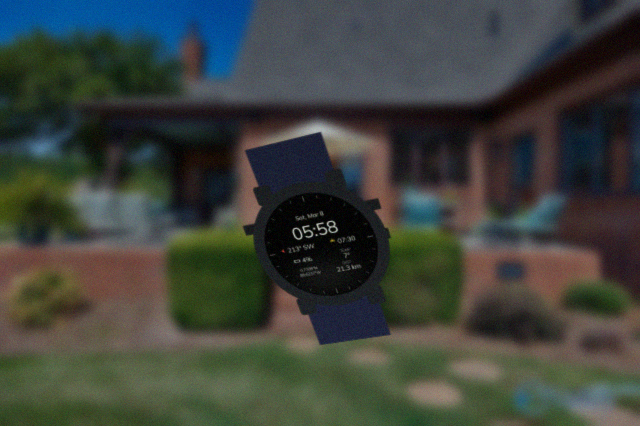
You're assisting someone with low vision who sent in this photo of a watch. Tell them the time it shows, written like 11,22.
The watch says 5,58
